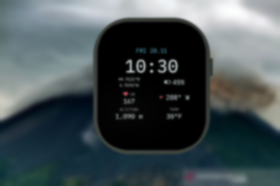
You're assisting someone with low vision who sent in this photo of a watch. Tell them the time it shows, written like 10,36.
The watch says 10,30
